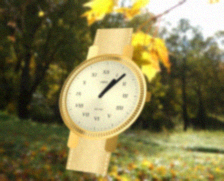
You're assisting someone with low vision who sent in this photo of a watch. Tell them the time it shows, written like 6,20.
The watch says 1,07
